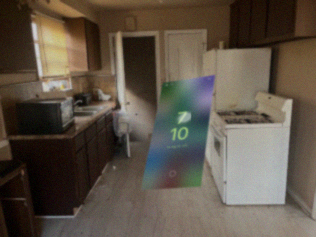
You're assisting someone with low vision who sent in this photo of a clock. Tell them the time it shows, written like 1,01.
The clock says 7,10
